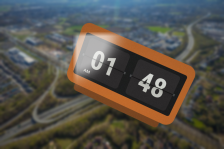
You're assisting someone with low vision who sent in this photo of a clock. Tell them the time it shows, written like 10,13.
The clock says 1,48
